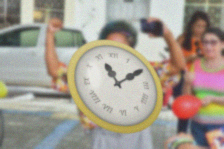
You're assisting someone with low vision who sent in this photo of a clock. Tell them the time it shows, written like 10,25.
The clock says 11,10
